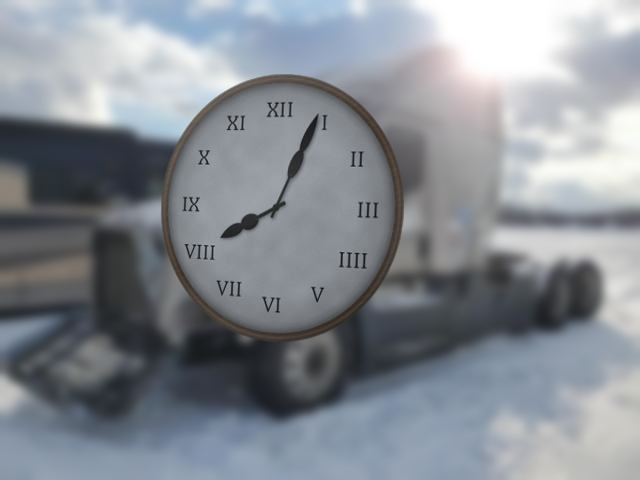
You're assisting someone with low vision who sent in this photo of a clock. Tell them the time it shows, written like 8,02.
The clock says 8,04
